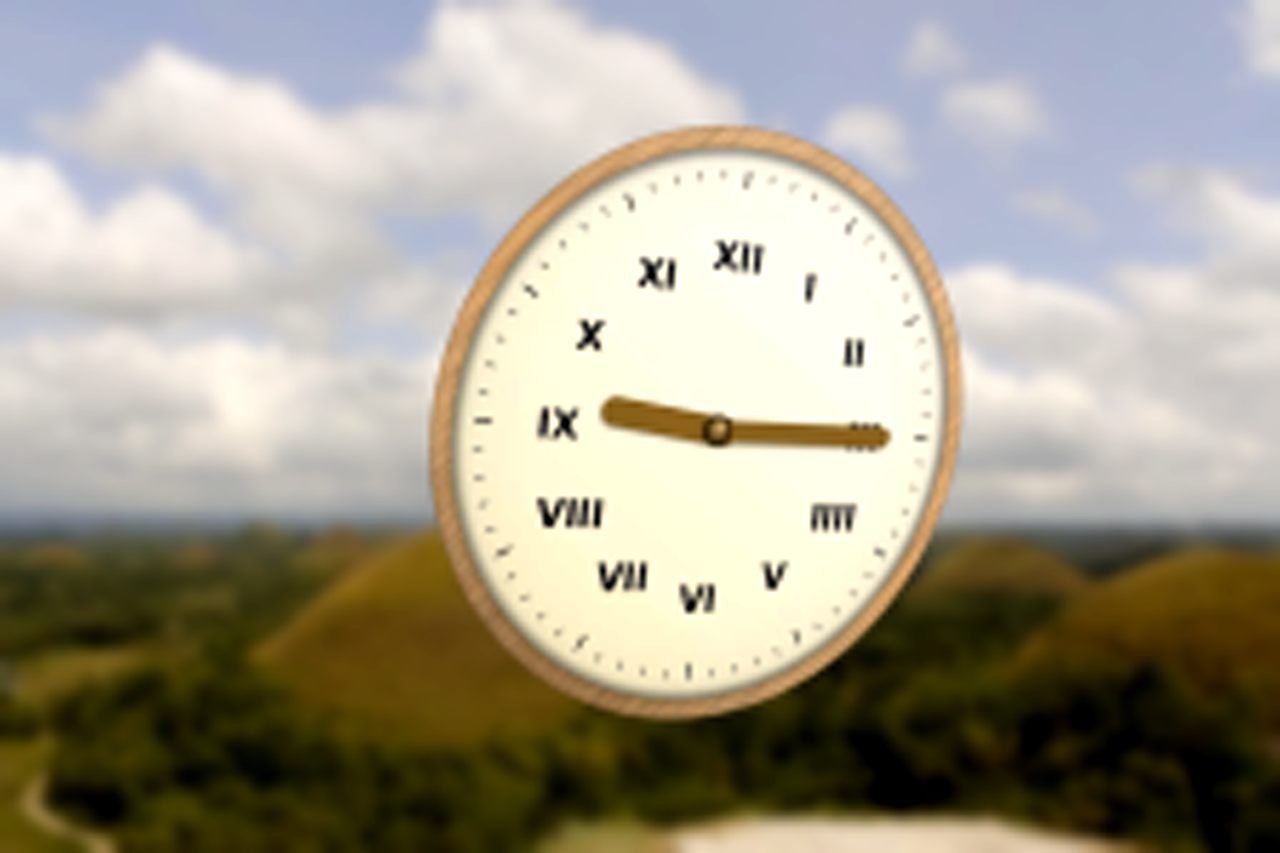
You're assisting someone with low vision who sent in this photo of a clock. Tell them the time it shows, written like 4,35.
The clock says 9,15
